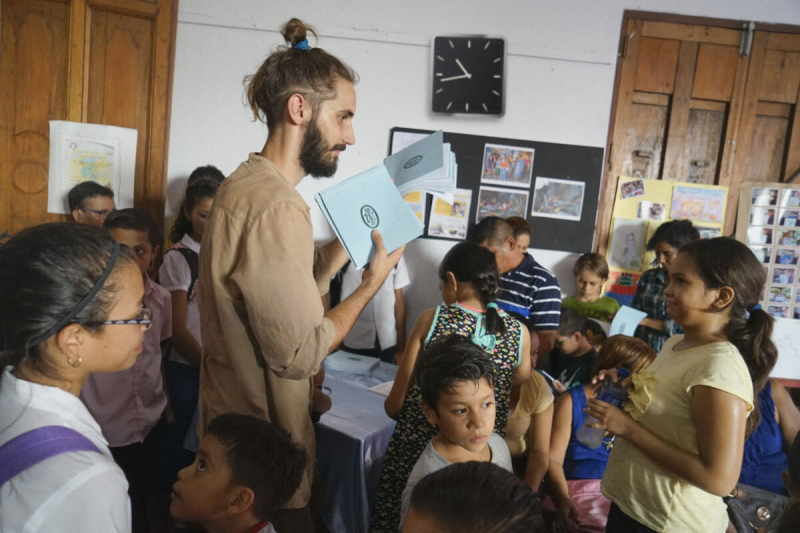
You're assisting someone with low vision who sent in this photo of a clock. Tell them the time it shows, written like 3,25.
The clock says 10,43
